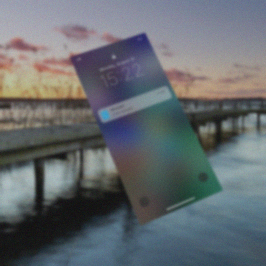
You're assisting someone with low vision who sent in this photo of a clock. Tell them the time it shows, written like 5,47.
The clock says 15,22
